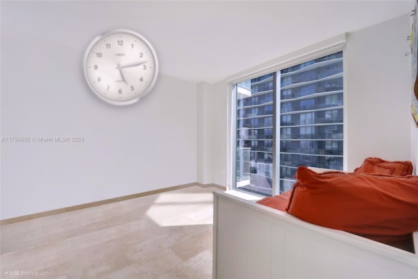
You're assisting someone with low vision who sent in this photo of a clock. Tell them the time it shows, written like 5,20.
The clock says 5,13
